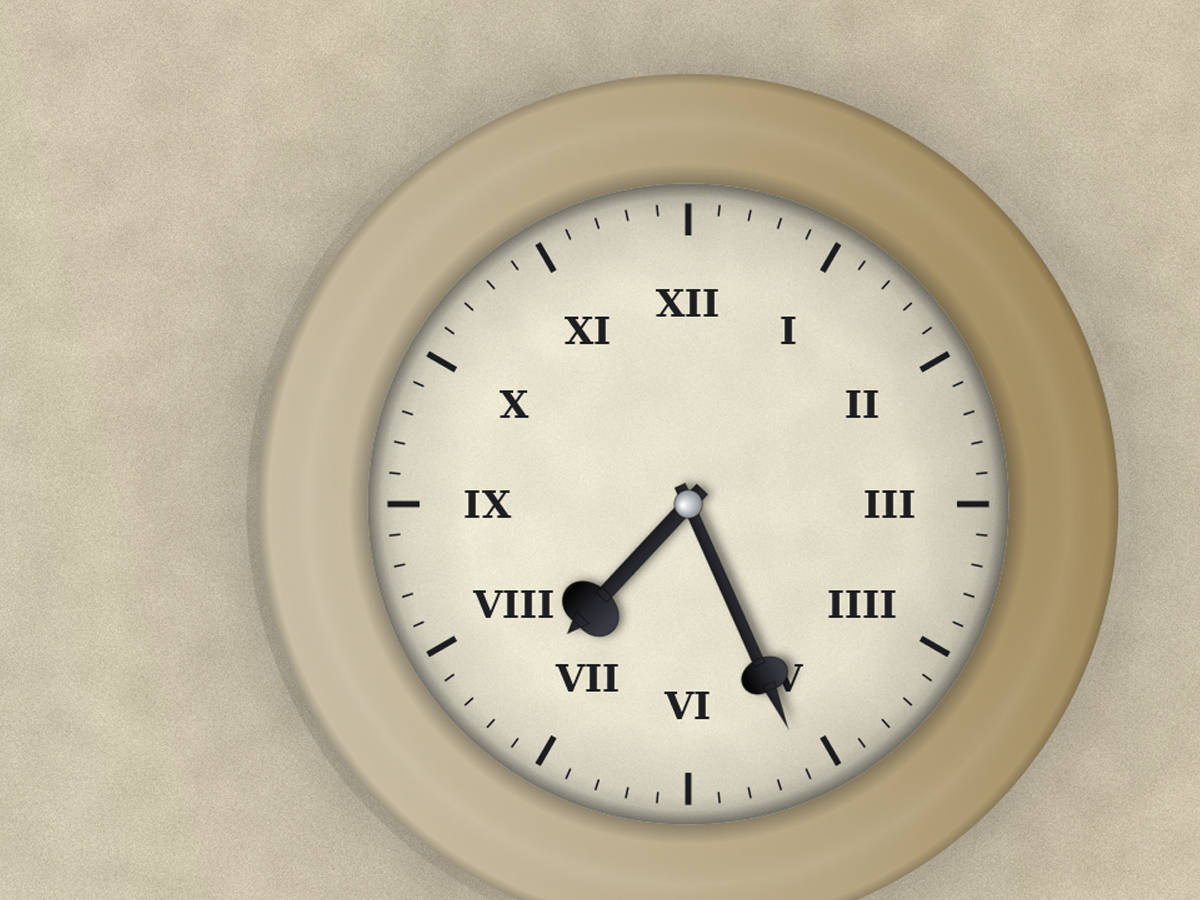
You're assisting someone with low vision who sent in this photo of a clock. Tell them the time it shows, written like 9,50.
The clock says 7,26
